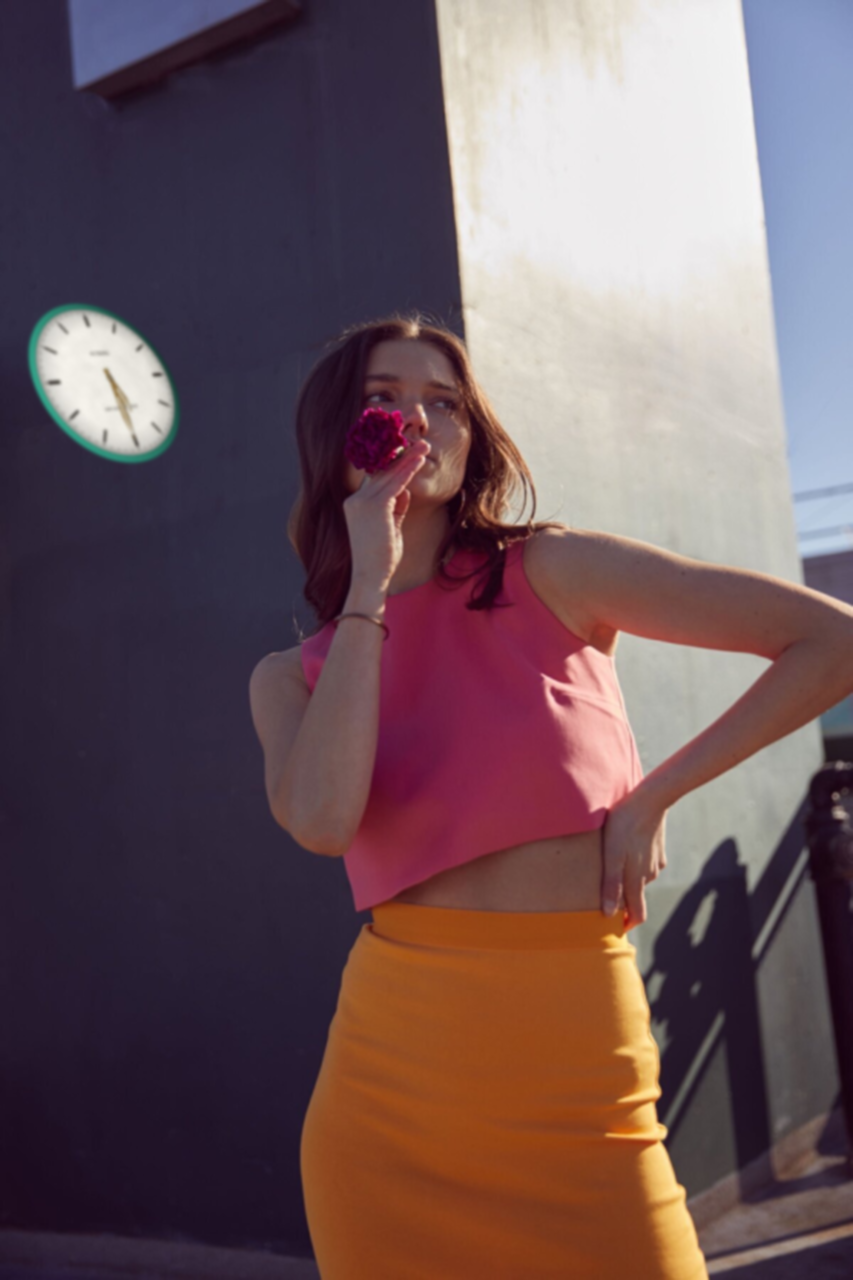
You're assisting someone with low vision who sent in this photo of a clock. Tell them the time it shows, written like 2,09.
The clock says 5,30
